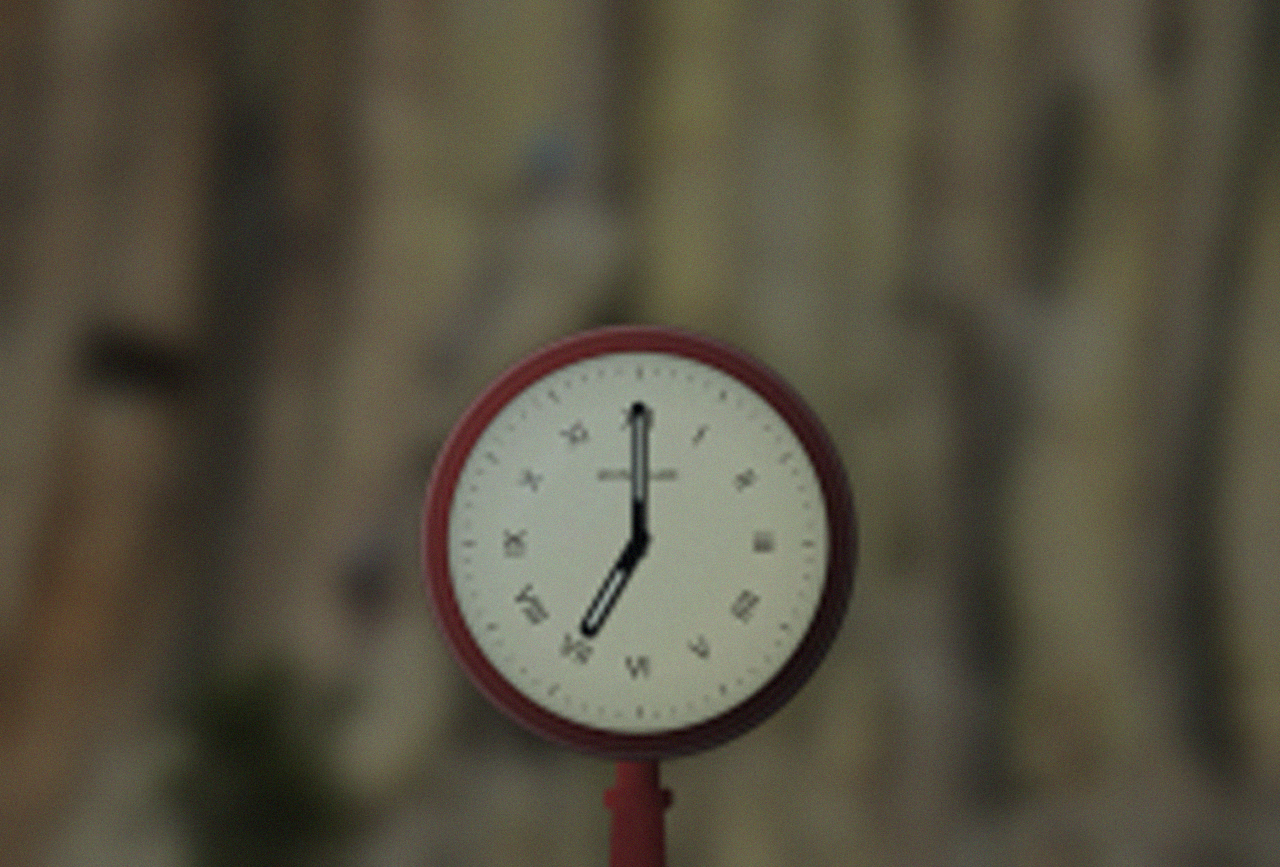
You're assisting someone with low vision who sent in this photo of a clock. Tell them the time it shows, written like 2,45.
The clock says 7,00
